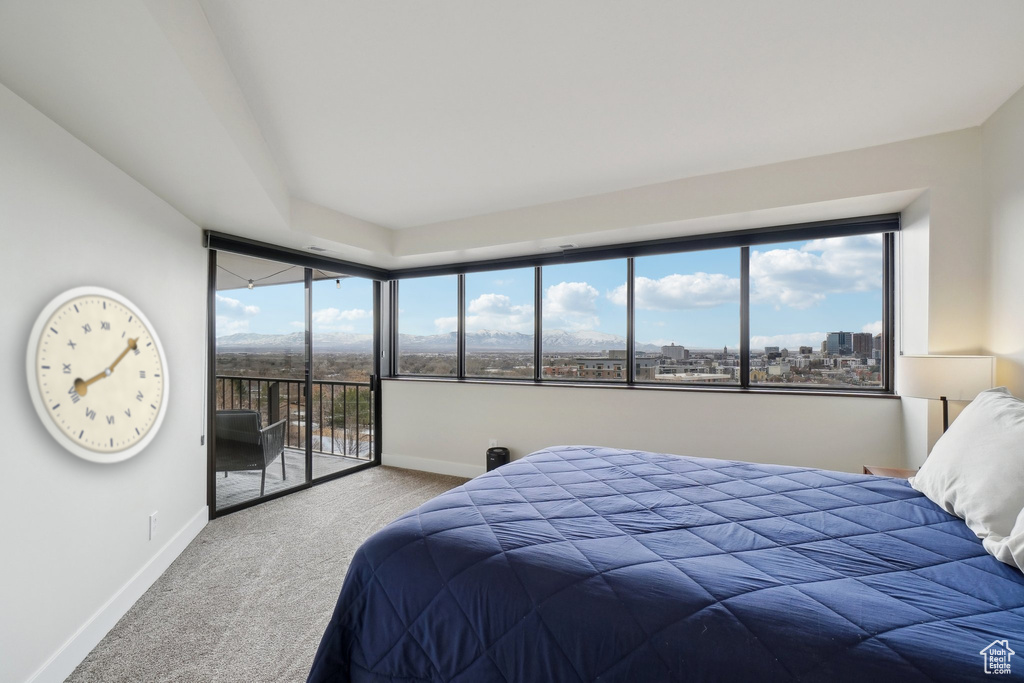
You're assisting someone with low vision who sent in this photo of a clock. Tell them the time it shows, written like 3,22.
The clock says 8,08
